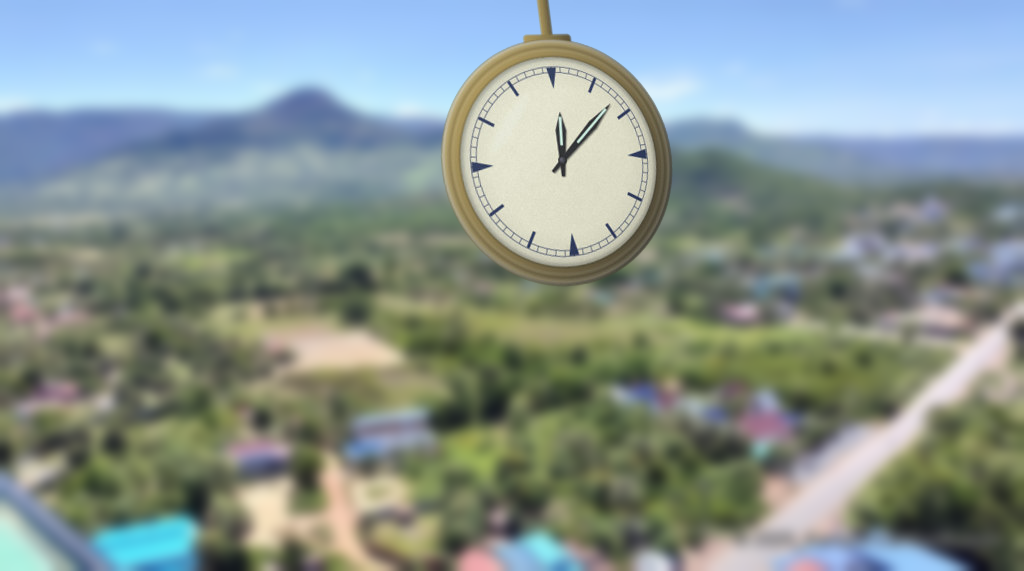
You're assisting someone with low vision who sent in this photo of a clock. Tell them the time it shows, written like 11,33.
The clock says 12,08
